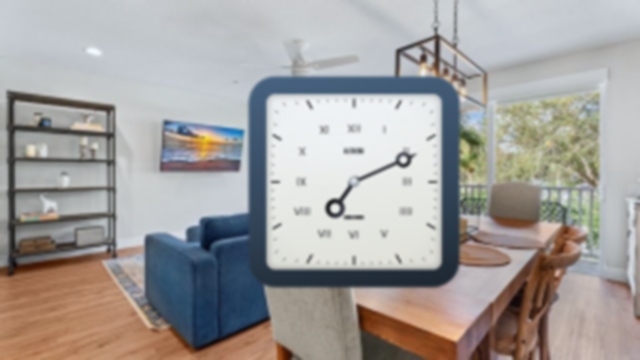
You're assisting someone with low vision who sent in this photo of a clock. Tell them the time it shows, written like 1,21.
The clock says 7,11
